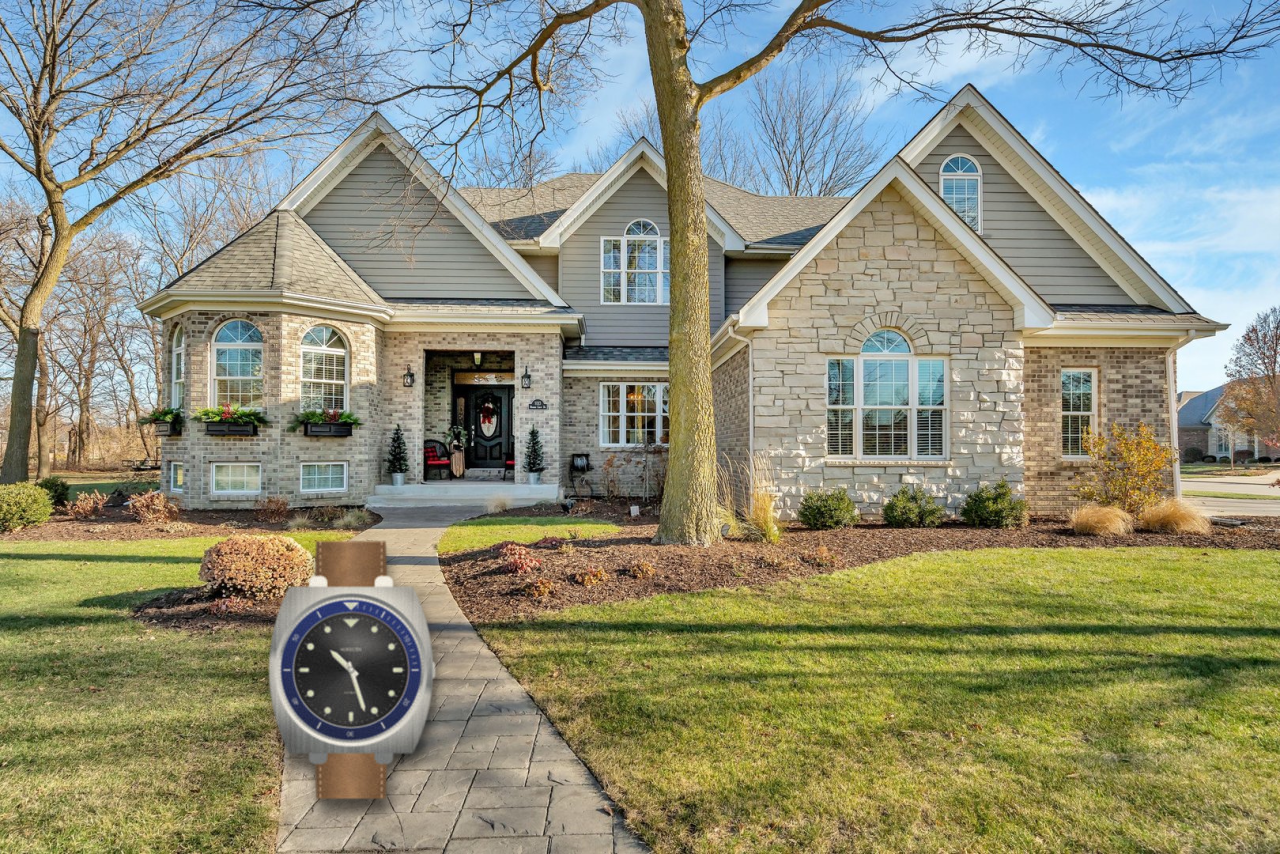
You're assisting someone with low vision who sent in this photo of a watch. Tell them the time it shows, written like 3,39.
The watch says 10,27
